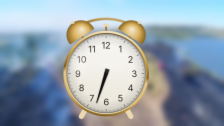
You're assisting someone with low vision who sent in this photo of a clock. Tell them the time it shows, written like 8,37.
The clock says 6,33
